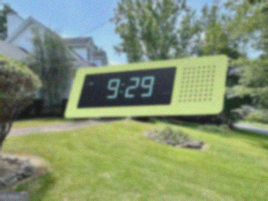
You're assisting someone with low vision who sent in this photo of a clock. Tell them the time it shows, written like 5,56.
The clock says 9,29
